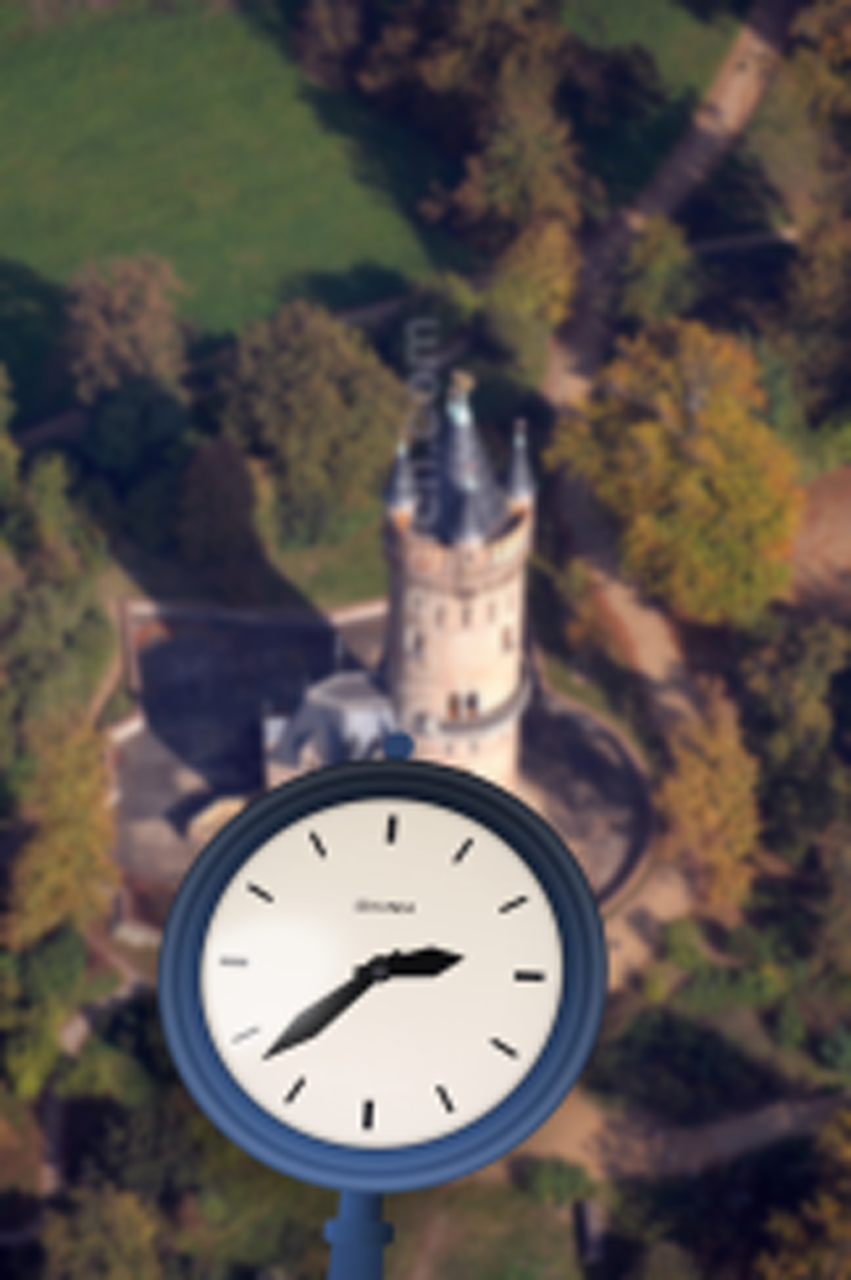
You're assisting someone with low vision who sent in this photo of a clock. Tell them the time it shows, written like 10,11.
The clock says 2,38
